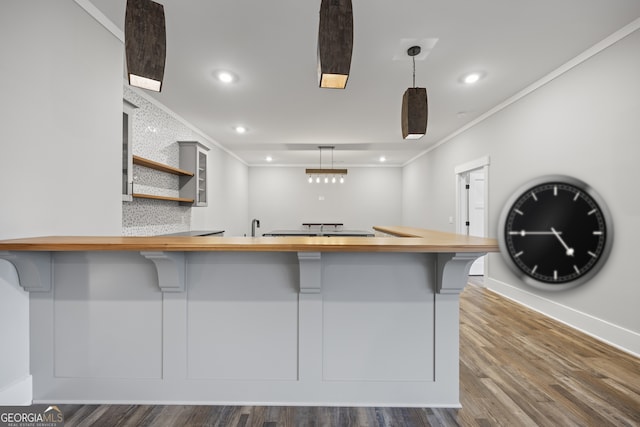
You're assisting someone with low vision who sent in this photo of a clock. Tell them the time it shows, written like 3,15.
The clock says 4,45
